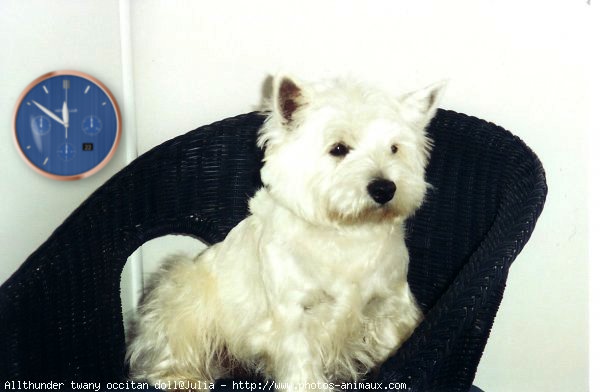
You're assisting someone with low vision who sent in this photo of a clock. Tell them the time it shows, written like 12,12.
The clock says 11,51
